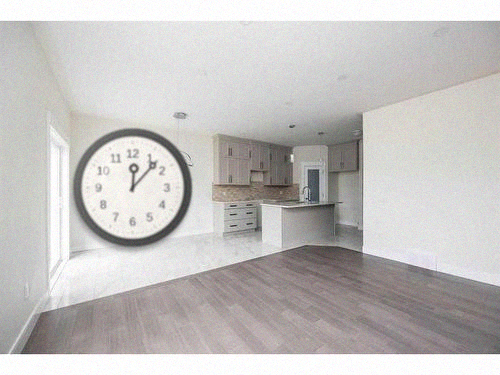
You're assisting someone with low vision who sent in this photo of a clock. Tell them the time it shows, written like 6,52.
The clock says 12,07
